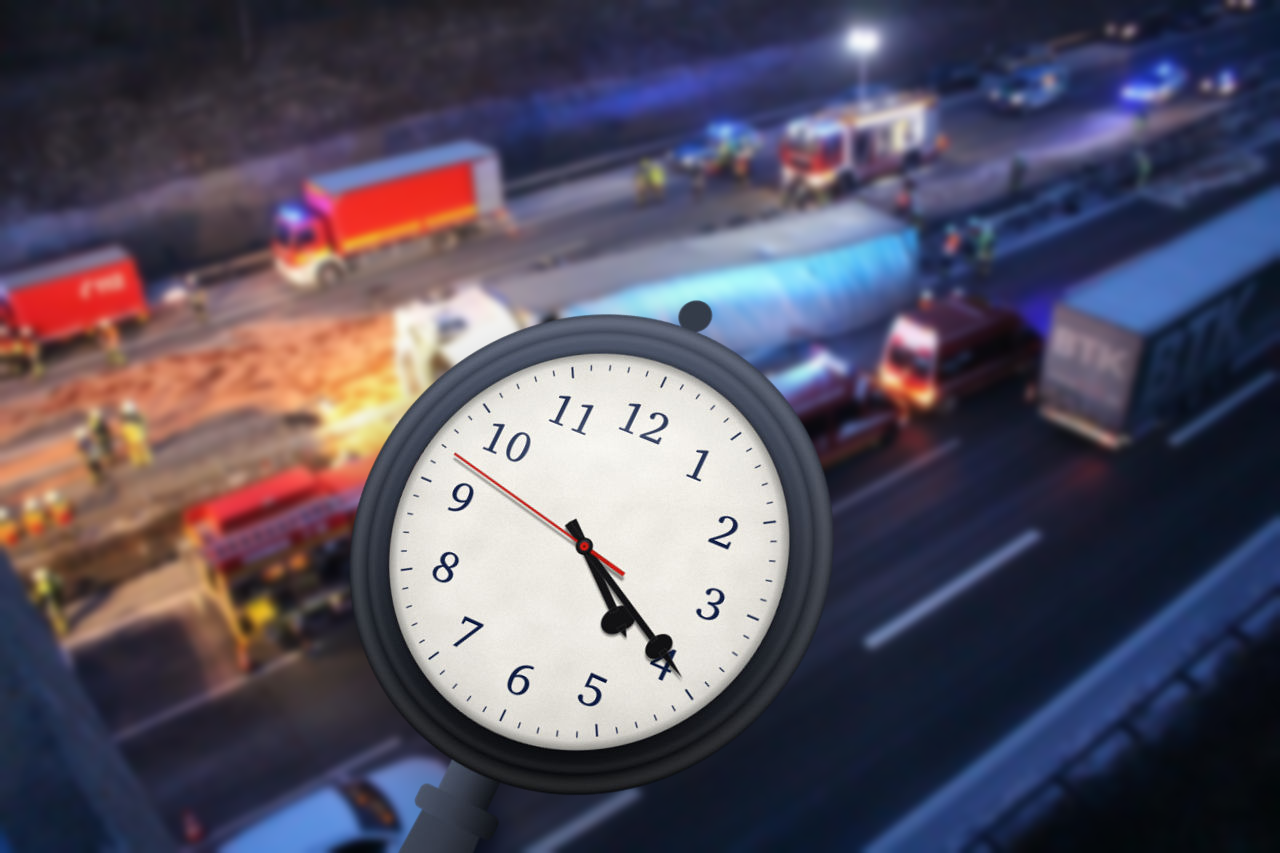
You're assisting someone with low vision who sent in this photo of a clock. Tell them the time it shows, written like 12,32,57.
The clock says 4,19,47
